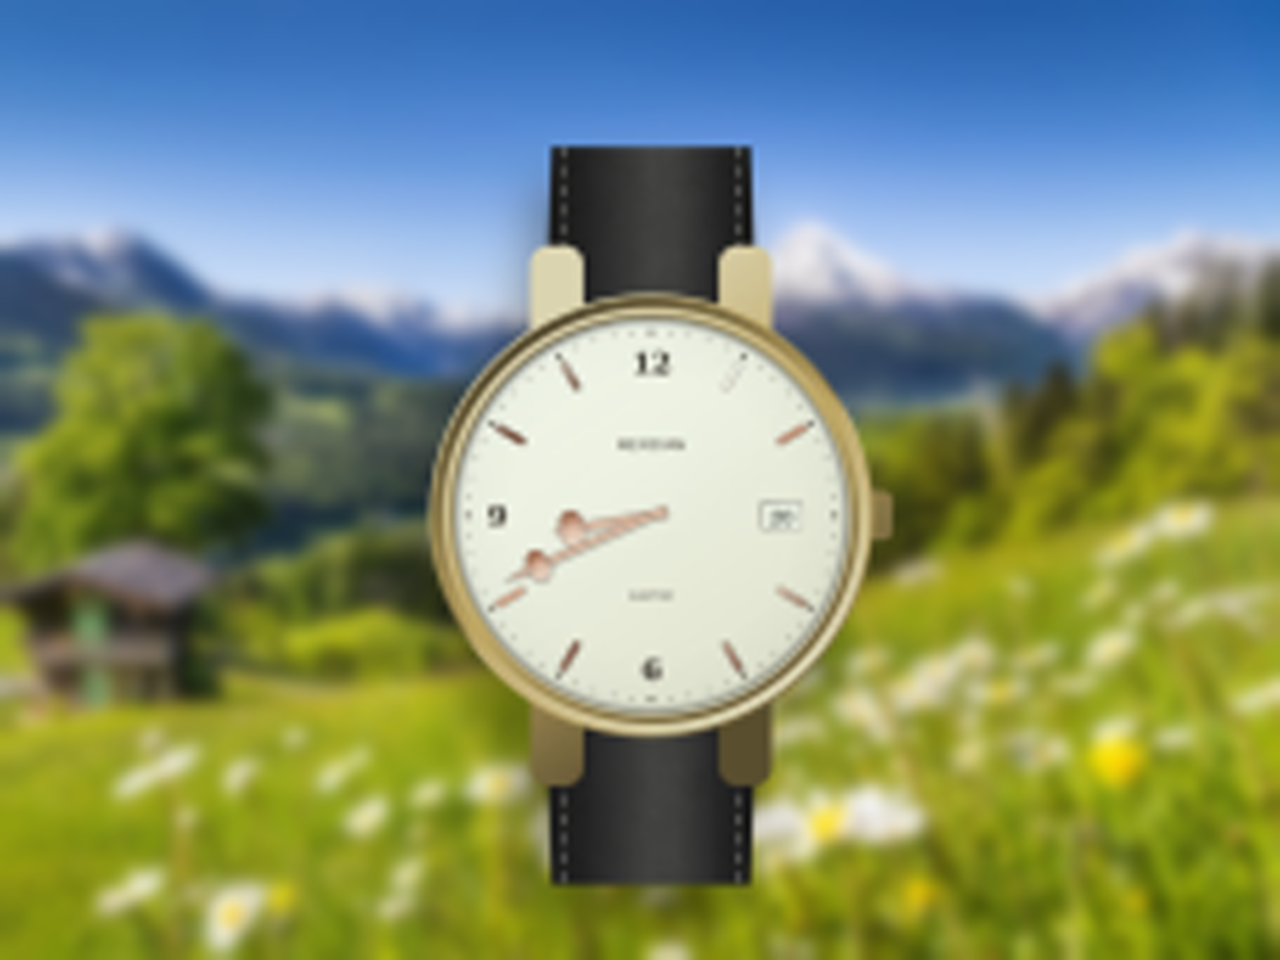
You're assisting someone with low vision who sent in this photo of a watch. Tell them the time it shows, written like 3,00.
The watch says 8,41
